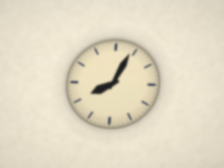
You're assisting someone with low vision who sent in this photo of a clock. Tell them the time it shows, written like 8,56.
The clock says 8,04
